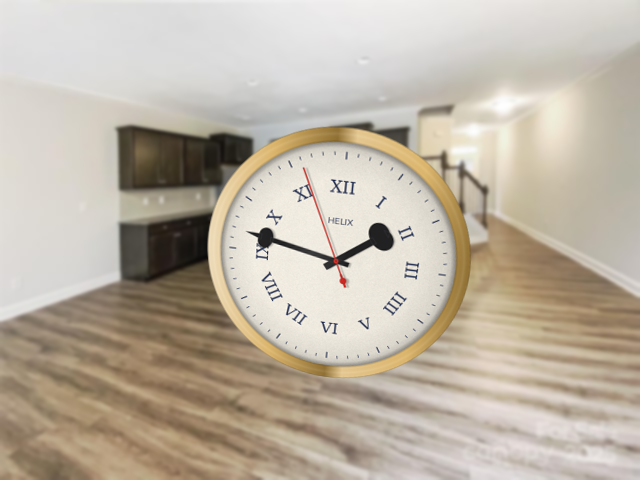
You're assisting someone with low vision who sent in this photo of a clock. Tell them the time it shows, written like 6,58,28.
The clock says 1,46,56
